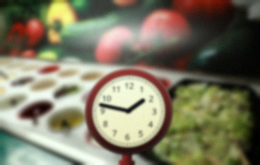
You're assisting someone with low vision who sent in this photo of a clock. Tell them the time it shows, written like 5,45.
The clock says 1,47
